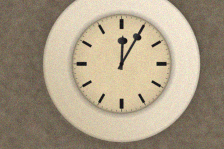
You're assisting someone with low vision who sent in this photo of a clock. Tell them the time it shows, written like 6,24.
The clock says 12,05
